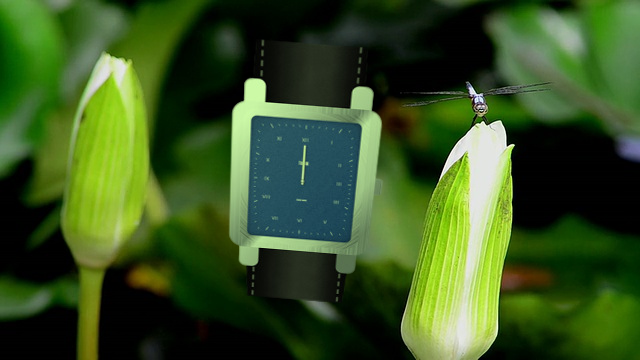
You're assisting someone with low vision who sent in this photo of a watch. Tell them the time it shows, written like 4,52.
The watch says 12,00
